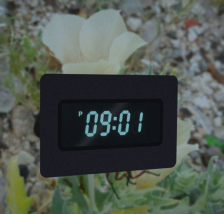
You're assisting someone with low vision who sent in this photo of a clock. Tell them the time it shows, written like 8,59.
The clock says 9,01
